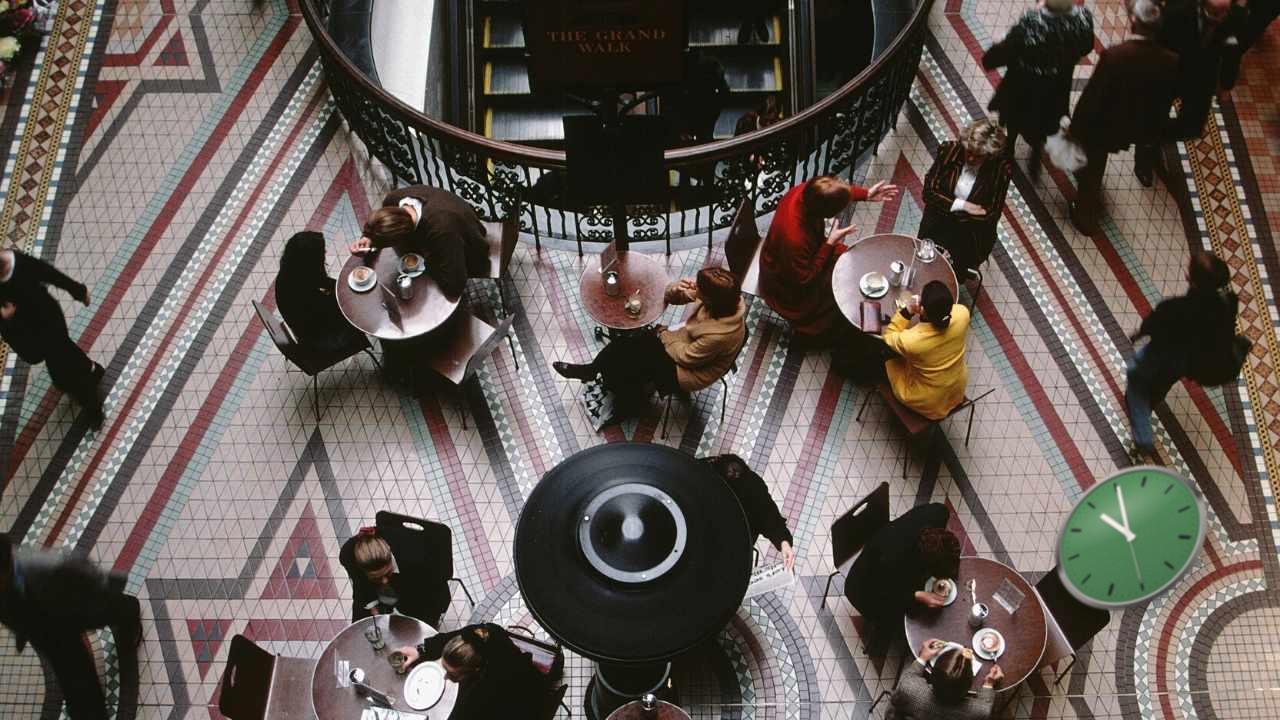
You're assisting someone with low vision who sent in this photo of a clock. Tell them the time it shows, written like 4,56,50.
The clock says 9,55,25
